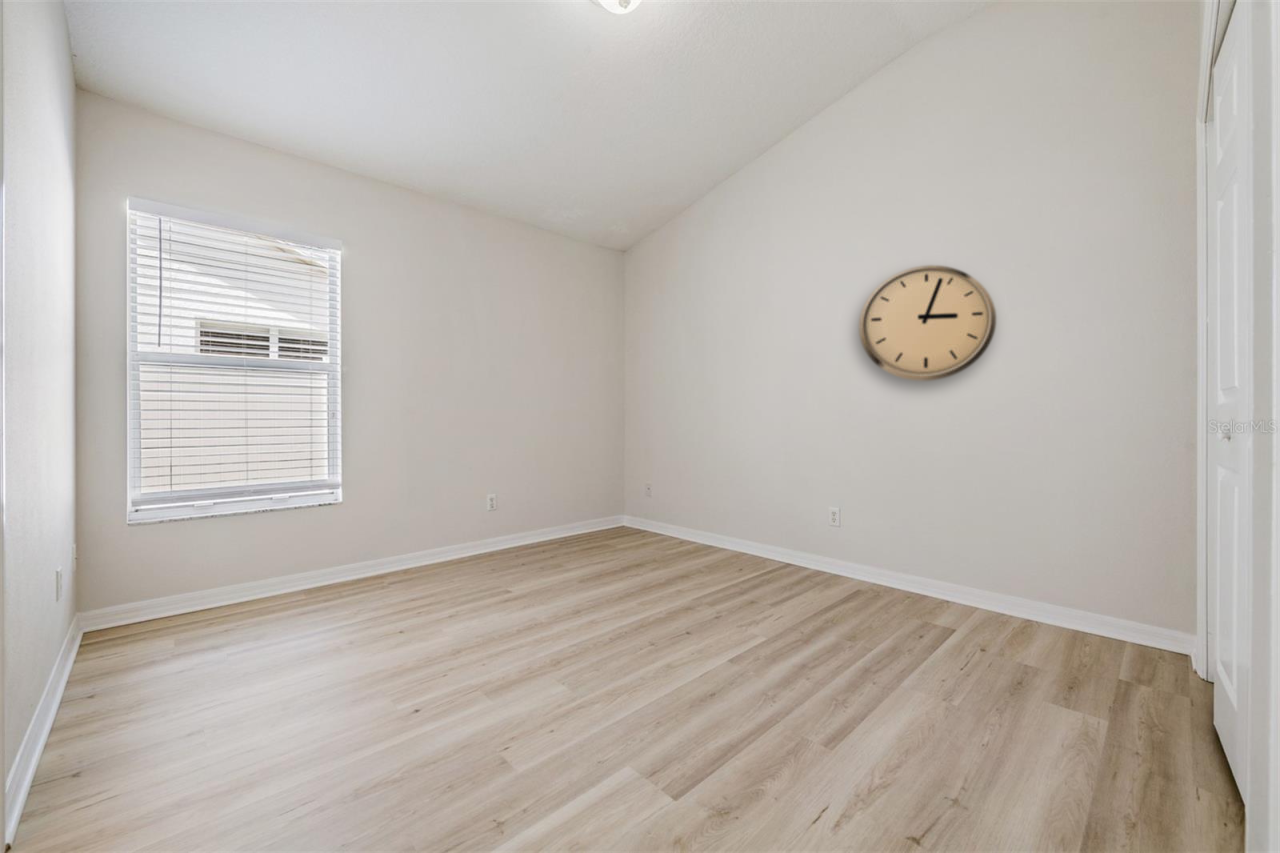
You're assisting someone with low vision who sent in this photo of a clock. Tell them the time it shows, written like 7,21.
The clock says 3,03
